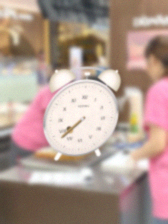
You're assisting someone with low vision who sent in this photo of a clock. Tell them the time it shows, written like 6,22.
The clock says 7,38
